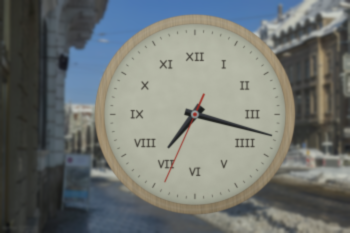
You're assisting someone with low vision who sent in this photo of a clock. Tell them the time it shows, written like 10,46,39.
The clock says 7,17,34
